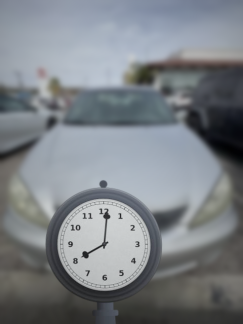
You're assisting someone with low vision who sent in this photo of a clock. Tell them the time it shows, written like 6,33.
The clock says 8,01
